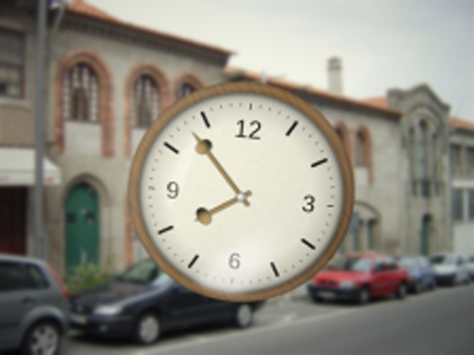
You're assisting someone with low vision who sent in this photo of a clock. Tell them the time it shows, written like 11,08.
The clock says 7,53
